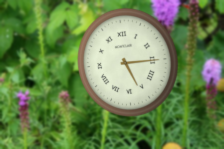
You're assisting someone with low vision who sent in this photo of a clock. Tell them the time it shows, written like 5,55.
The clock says 5,15
